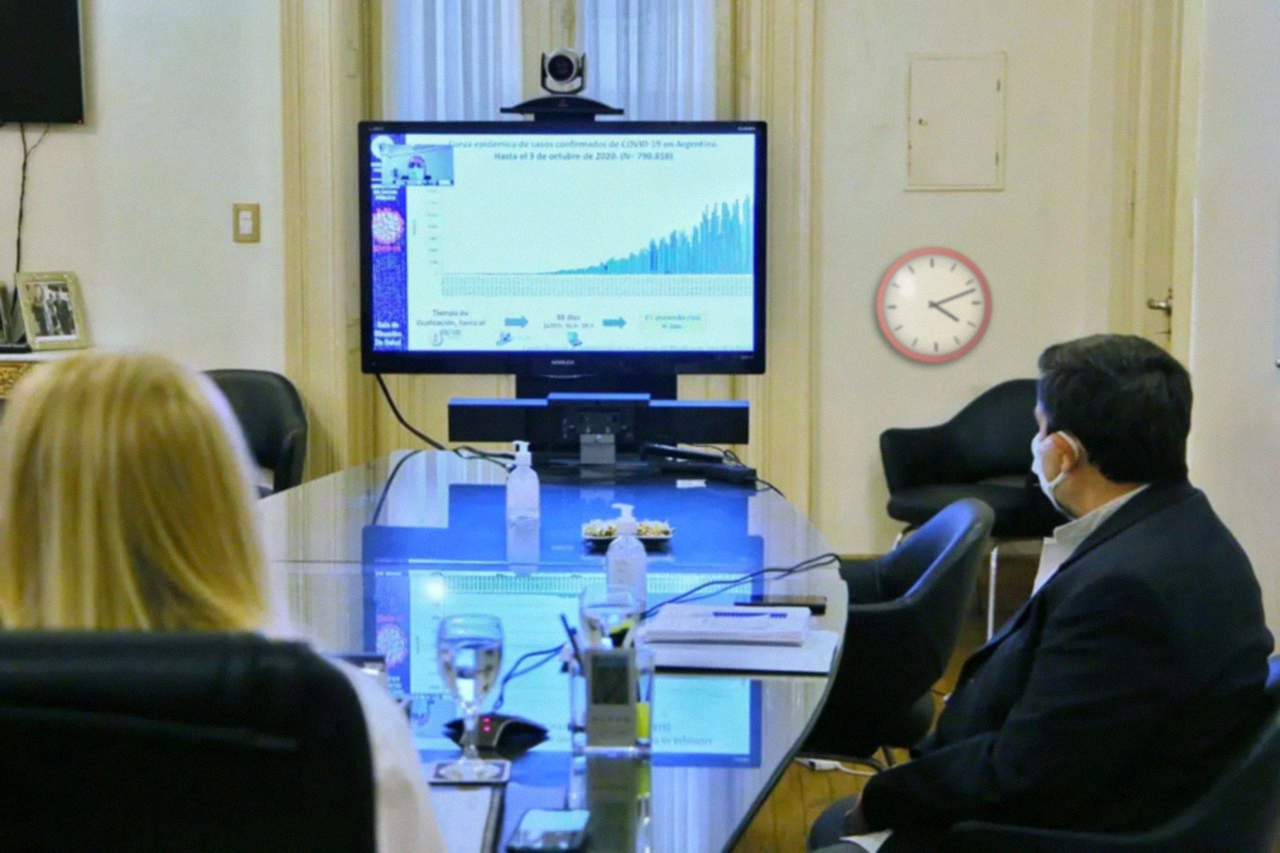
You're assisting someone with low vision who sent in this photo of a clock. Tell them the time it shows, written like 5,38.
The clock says 4,12
